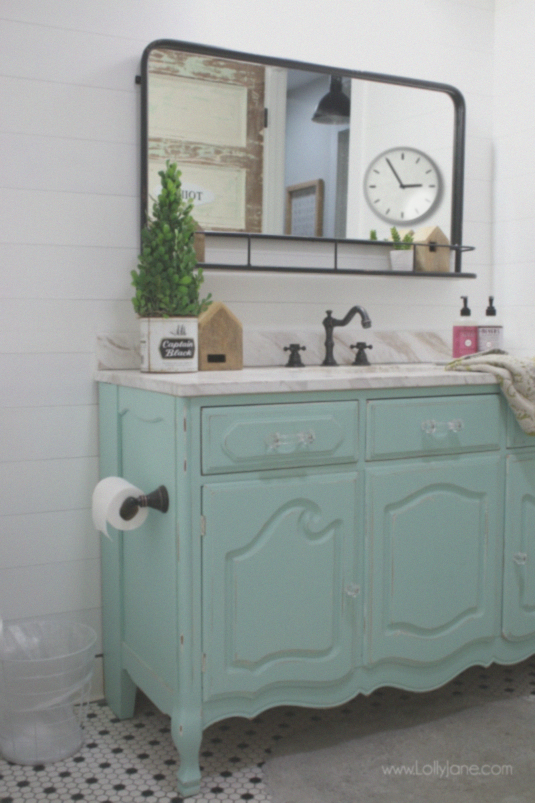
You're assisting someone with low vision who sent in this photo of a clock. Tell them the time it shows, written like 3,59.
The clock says 2,55
